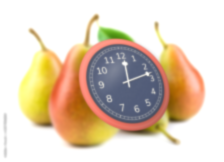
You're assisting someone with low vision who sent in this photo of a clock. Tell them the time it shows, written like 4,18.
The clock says 12,13
